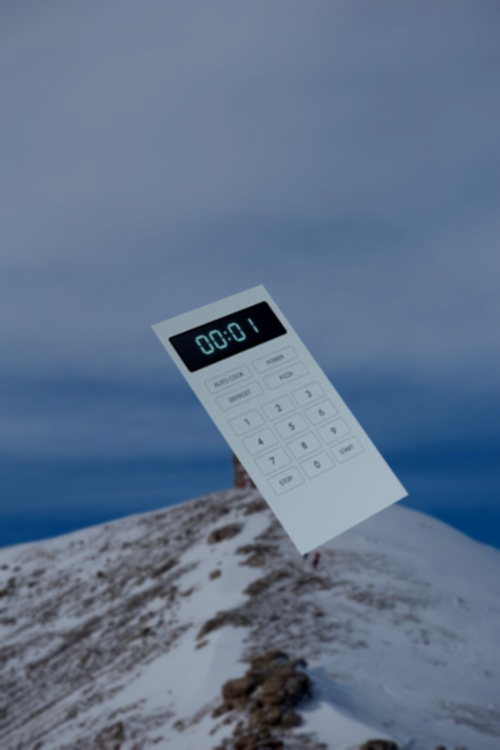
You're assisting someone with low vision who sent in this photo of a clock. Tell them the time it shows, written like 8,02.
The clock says 0,01
